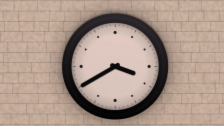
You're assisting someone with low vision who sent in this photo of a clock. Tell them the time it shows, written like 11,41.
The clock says 3,40
